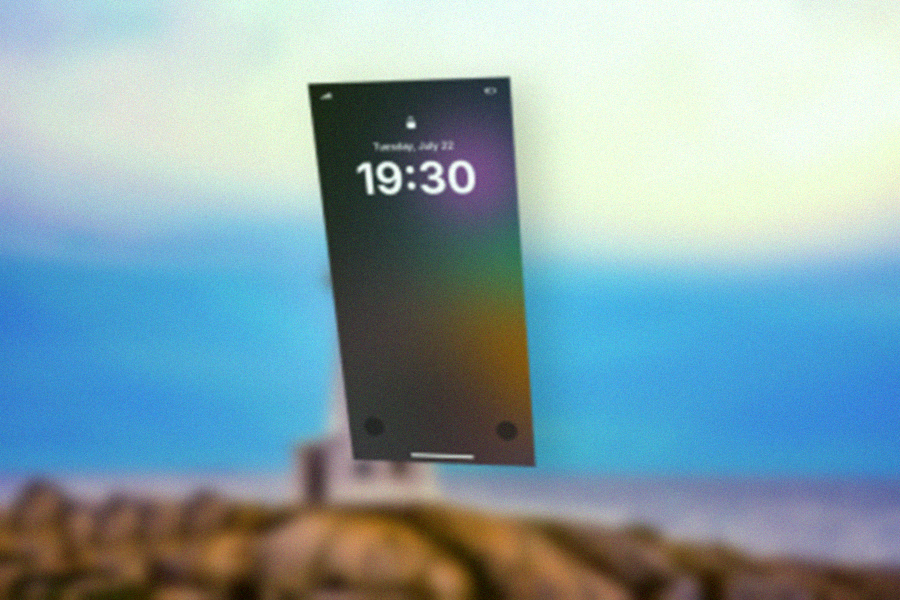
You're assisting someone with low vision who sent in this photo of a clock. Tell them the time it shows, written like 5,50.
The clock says 19,30
